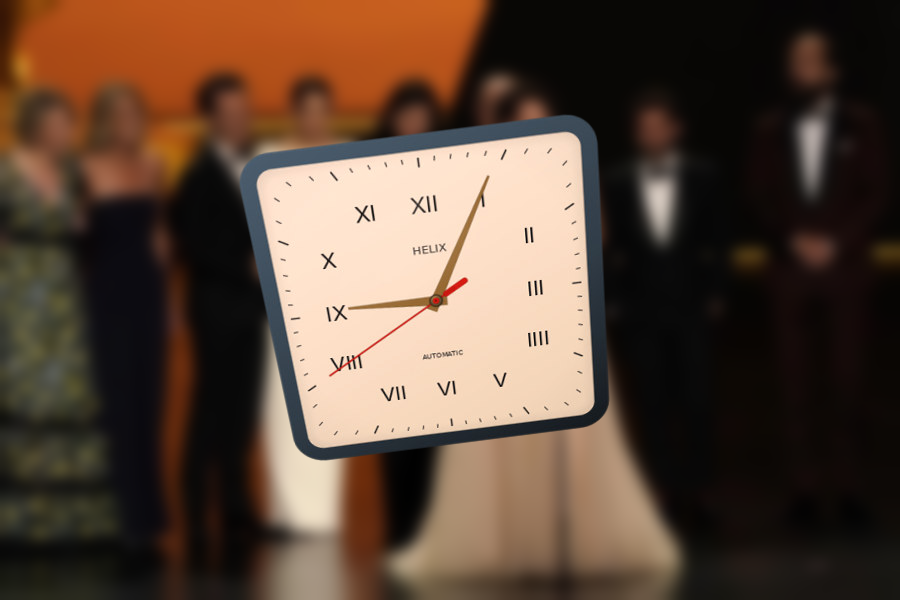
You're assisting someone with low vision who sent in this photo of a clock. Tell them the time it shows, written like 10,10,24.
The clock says 9,04,40
